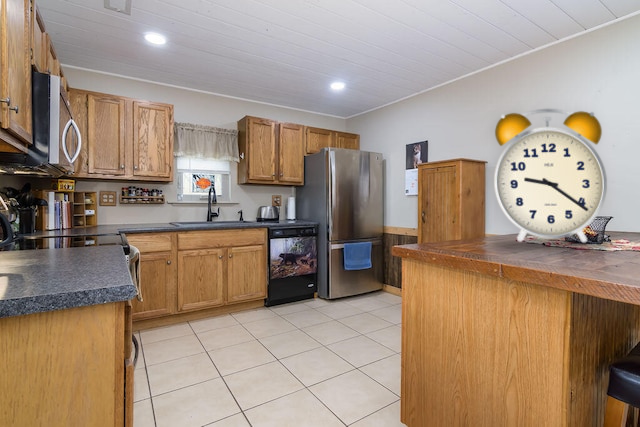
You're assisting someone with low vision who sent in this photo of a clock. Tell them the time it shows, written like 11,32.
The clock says 9,21
